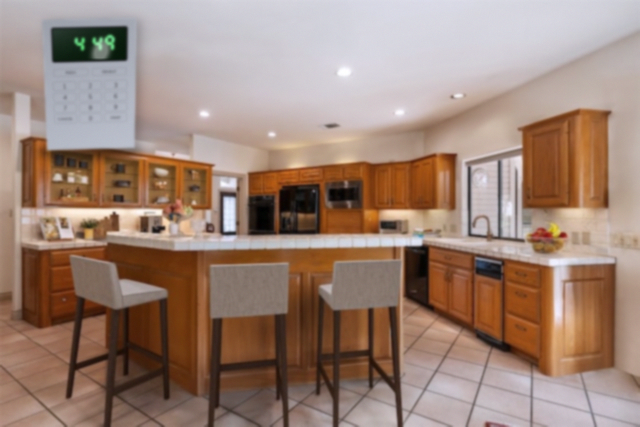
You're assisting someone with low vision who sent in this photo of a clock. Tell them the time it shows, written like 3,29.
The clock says 4,49
